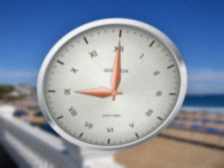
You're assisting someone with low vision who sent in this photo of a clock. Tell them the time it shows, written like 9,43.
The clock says 9,00
